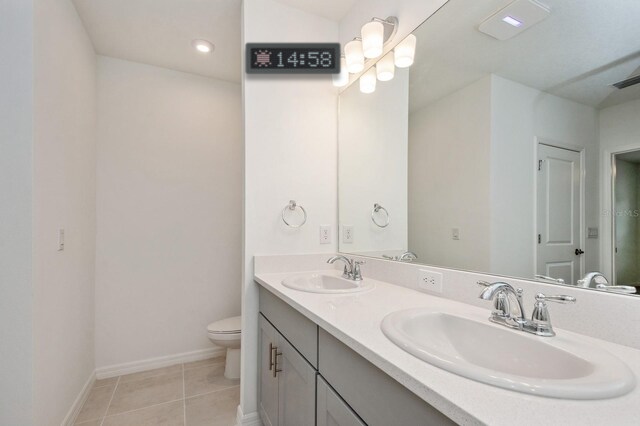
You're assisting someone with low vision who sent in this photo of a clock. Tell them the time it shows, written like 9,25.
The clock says 14,58
